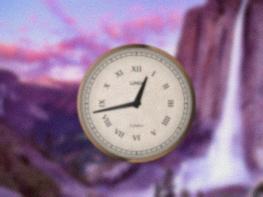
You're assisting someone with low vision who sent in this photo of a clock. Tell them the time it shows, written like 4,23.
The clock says 12,43
